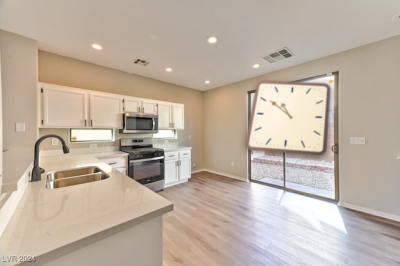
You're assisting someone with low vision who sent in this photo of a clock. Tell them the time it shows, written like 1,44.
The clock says 10,51
